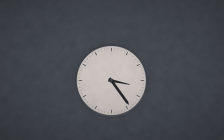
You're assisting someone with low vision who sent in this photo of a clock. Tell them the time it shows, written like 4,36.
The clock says 3,24
